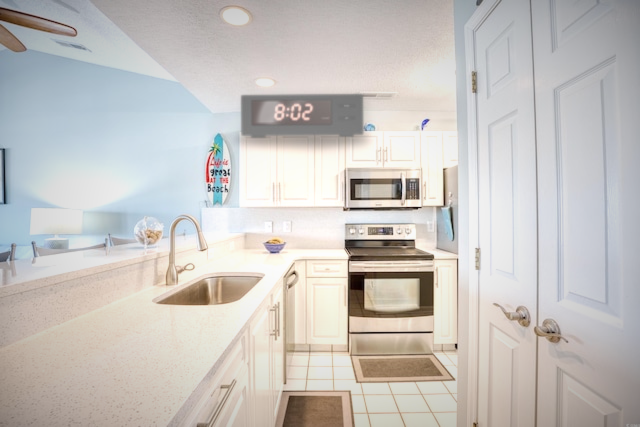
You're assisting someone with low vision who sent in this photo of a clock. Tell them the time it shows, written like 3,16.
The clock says 8,02
